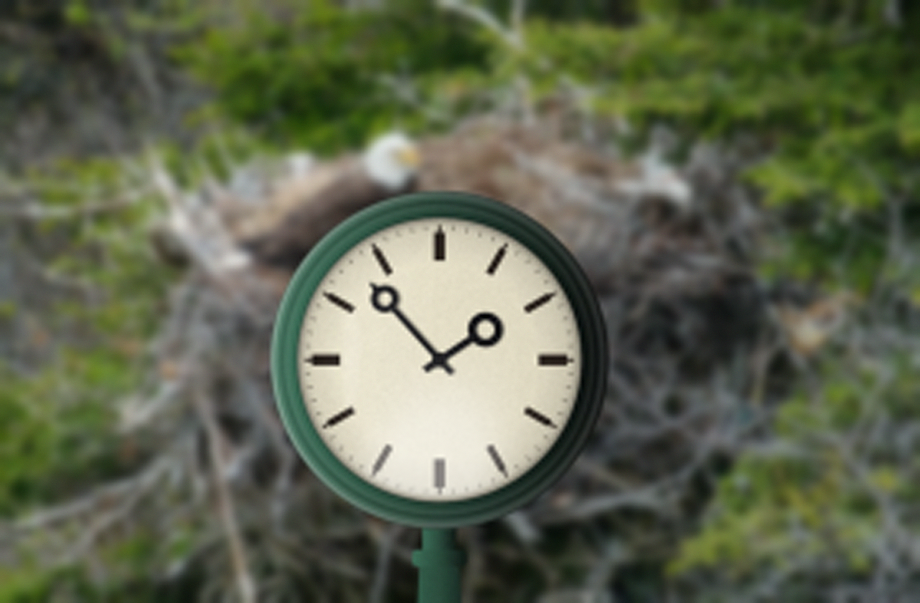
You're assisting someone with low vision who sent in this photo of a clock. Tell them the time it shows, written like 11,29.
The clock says 1,53
